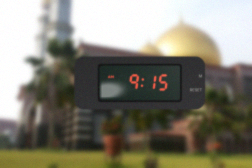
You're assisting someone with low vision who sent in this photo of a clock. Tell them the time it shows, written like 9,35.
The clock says 9,15
